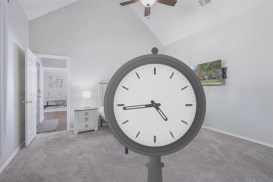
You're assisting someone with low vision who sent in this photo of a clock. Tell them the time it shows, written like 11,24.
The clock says 4,44
